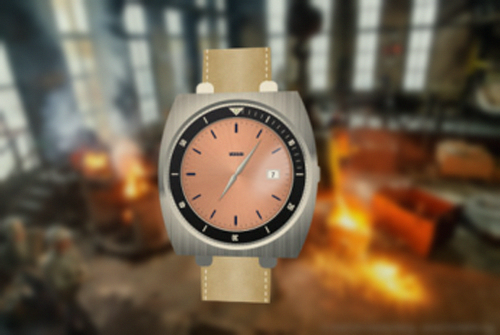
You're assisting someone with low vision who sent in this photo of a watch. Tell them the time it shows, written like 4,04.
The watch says 7,06
